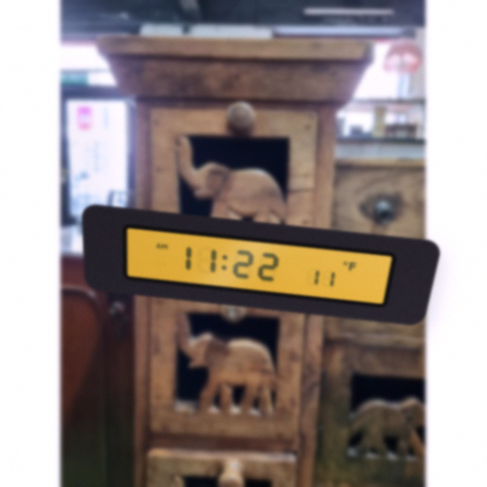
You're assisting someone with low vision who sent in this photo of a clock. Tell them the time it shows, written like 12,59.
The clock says 11,22
